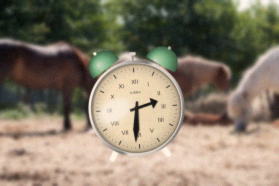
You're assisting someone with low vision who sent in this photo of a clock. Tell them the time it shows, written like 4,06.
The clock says 2,31
